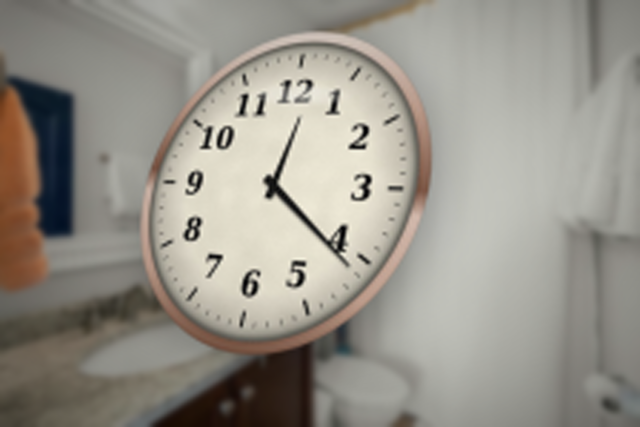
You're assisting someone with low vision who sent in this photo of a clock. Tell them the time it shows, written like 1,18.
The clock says 12,21
